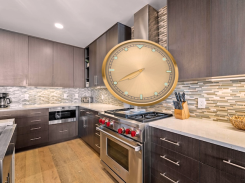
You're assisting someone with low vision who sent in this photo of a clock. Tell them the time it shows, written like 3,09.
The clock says 7,40
